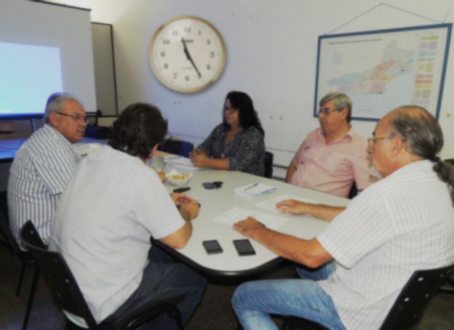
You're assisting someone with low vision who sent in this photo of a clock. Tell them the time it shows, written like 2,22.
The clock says 11,25
